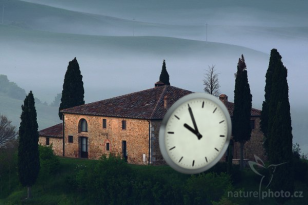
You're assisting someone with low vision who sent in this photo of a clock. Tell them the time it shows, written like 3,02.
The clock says 9,55
